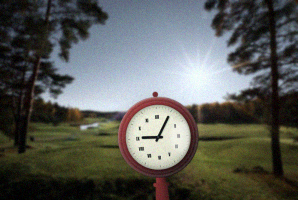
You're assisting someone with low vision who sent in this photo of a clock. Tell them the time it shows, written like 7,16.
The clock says 9,05
